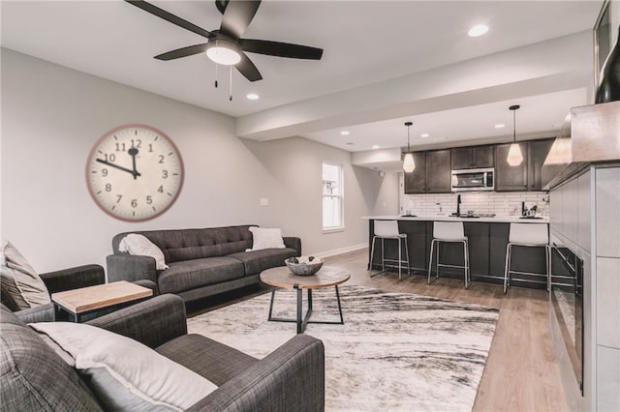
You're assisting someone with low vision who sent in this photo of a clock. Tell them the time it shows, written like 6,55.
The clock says 11,48
